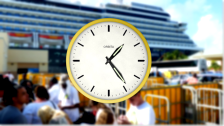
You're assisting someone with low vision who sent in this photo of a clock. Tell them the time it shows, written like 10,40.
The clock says 1,24
